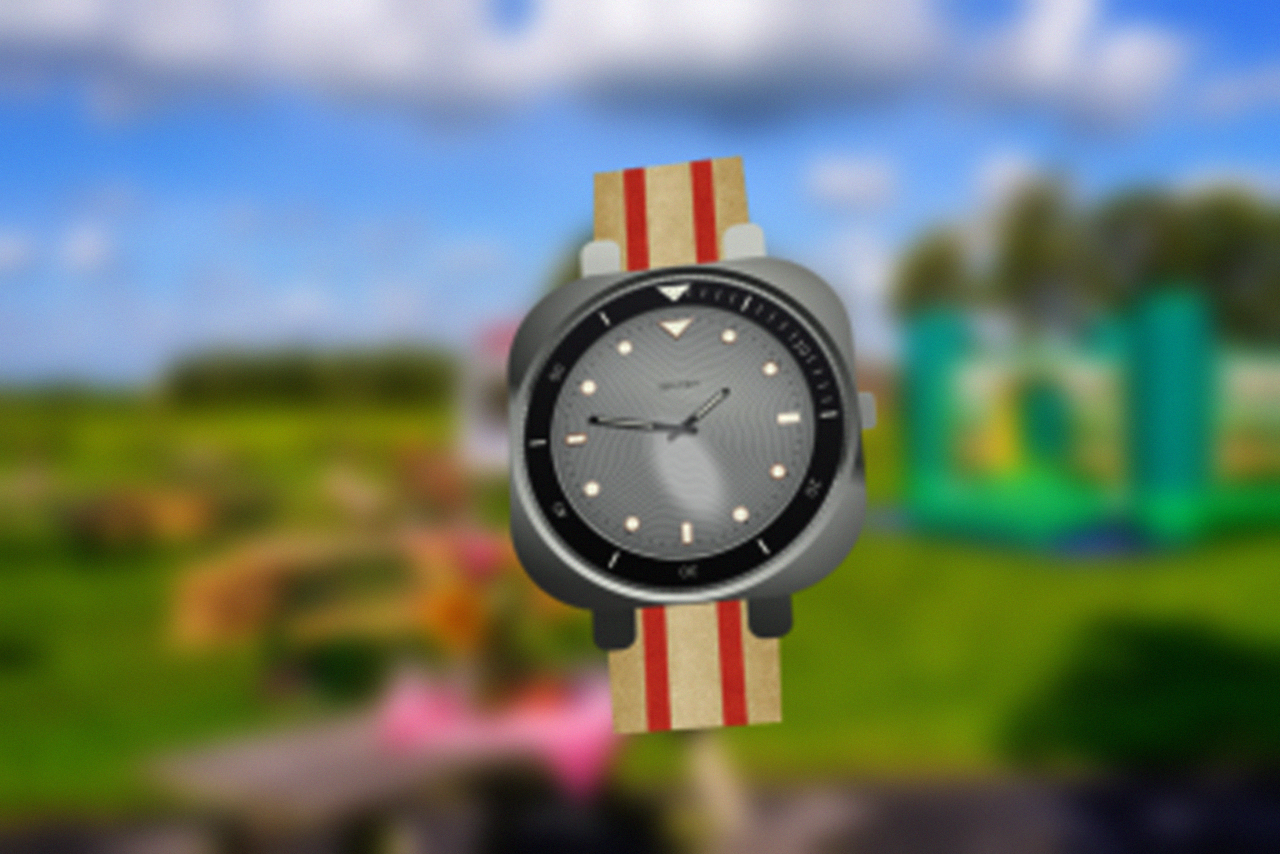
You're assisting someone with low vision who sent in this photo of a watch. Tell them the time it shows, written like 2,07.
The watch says 1,47
